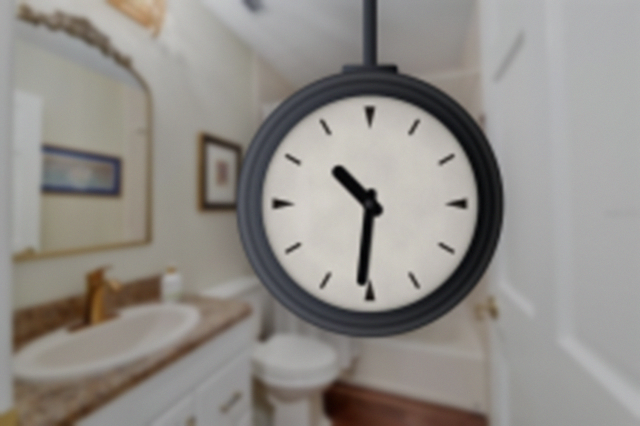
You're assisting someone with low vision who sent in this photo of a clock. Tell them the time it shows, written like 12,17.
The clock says 10,31
